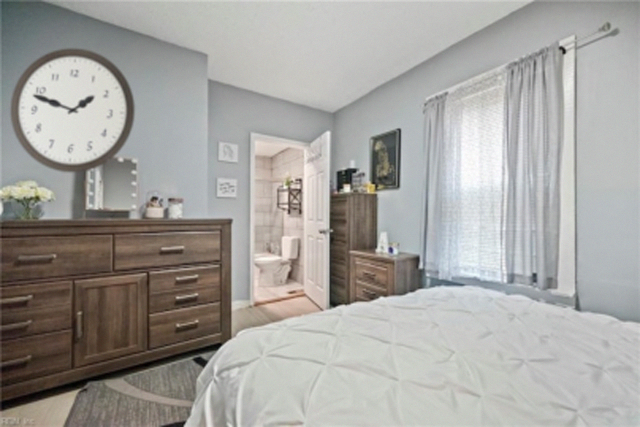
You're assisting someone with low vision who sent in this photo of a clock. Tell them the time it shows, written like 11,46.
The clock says 1,48
